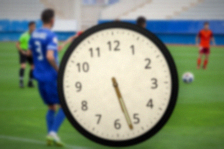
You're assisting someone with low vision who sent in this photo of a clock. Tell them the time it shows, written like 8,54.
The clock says 5,27
